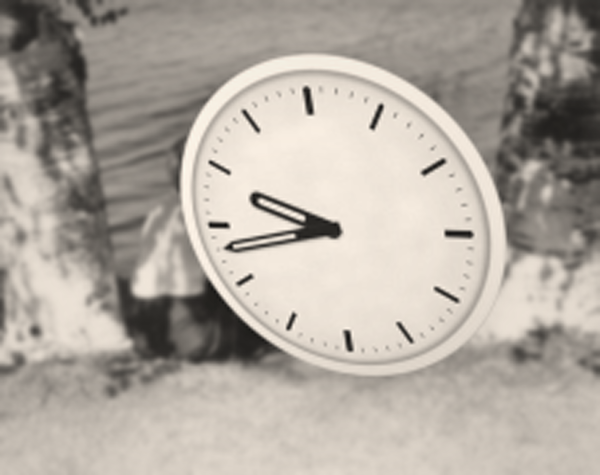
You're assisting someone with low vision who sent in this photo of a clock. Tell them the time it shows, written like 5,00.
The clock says 9,43
